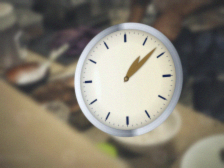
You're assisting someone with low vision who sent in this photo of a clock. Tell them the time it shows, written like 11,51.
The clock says 1,08
